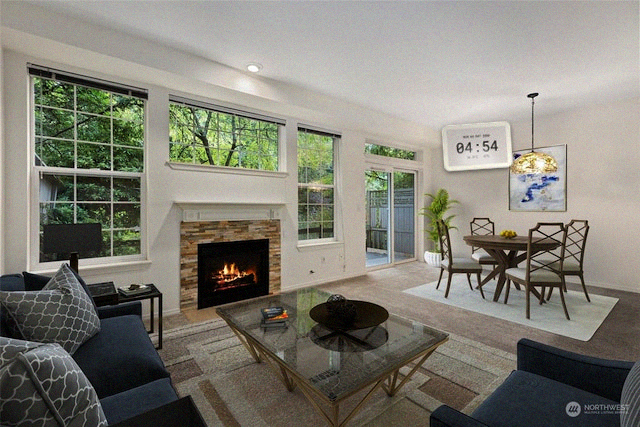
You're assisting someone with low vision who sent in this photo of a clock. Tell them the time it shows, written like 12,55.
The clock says 4,54
